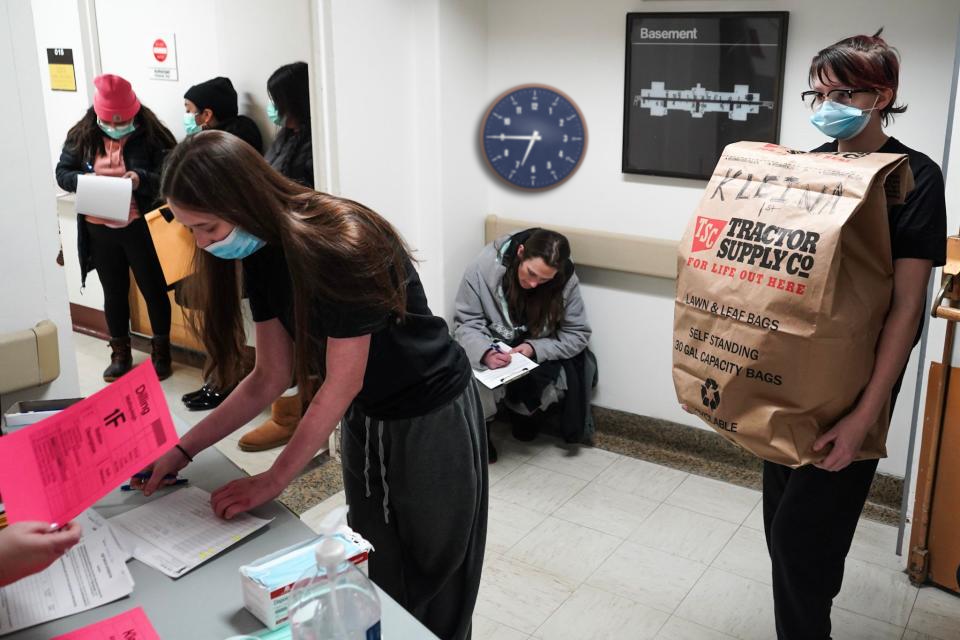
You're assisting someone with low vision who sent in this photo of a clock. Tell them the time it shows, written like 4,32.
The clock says 6,45
